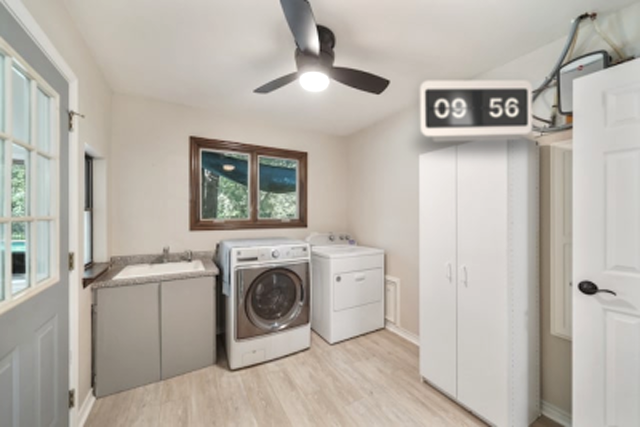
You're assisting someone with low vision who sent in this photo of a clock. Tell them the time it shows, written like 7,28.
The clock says 9,56
